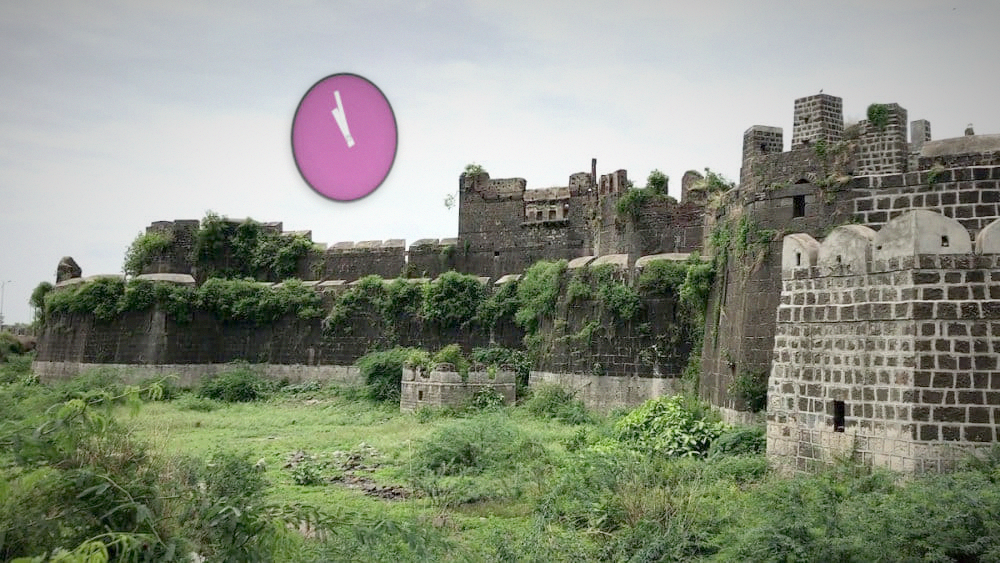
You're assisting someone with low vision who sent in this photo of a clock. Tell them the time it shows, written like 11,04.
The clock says 10,57
